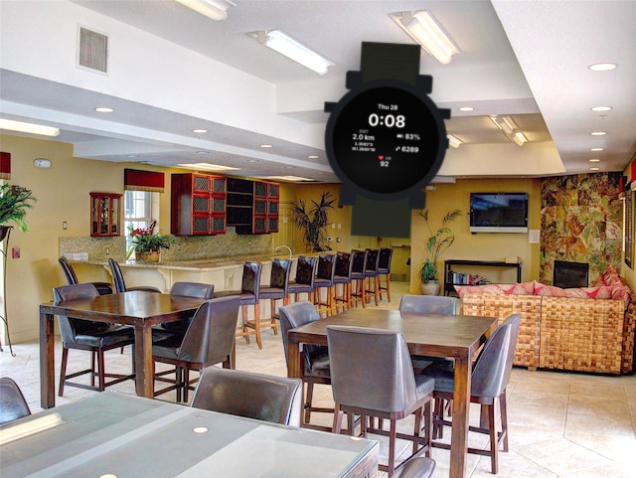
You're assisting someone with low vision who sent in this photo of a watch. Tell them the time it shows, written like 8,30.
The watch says 0,08
